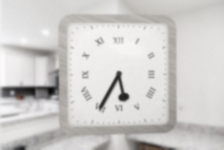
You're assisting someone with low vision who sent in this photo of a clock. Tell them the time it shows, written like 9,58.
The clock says 5,35
